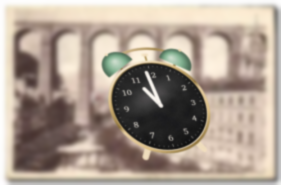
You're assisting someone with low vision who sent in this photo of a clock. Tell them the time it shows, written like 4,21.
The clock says 10,59
